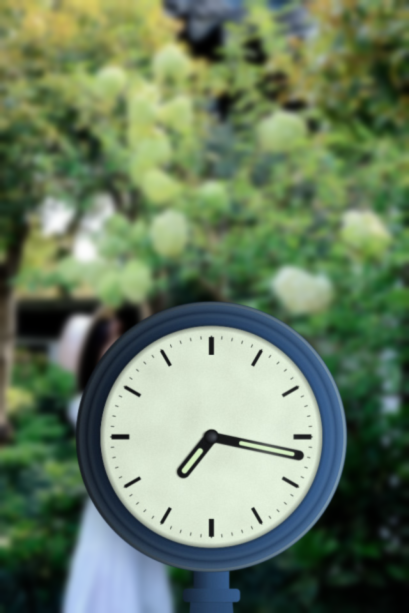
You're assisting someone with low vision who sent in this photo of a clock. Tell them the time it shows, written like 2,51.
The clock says 7,17
